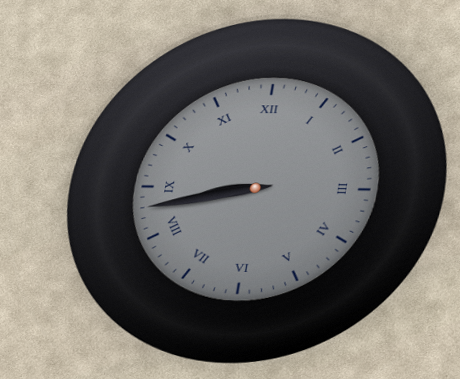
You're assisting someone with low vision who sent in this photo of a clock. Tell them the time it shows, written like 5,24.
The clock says 8,43
